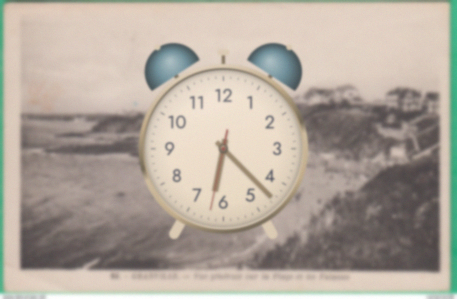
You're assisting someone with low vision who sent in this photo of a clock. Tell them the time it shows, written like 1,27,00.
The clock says 6,22,32
